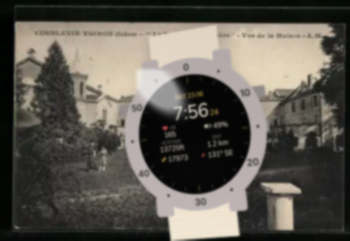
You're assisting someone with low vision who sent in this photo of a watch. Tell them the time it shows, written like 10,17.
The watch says 7,56
